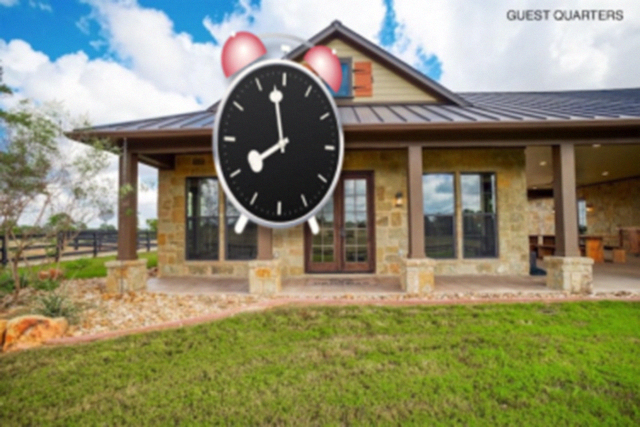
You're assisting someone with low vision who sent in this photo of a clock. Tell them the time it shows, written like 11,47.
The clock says 7,58
